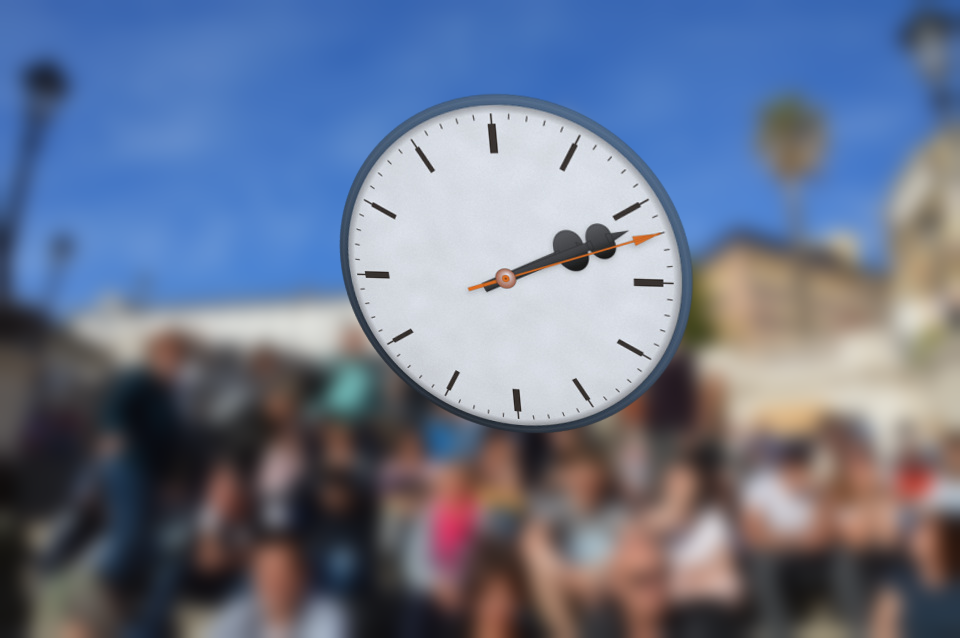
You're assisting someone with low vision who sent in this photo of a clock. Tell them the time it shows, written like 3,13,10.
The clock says 2,11,12
